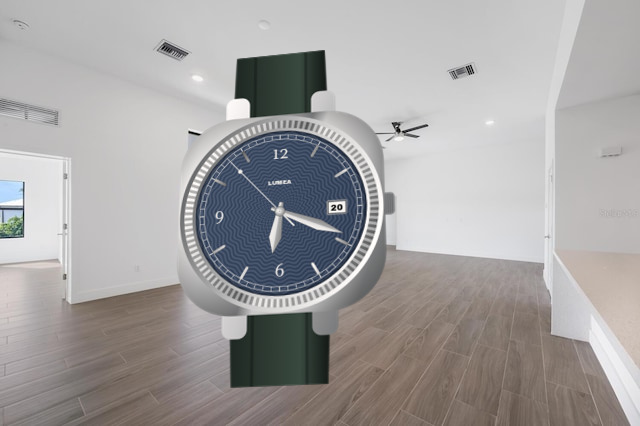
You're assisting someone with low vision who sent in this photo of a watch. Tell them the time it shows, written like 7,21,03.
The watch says 6,18,53
